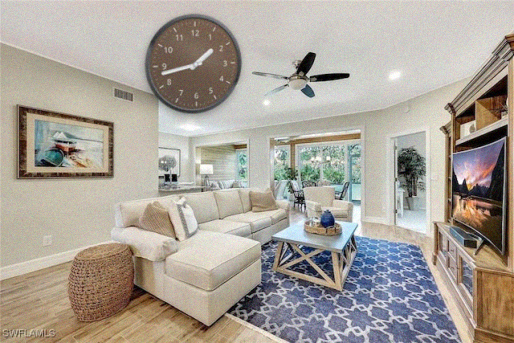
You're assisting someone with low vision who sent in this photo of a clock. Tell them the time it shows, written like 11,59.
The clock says 1,43
